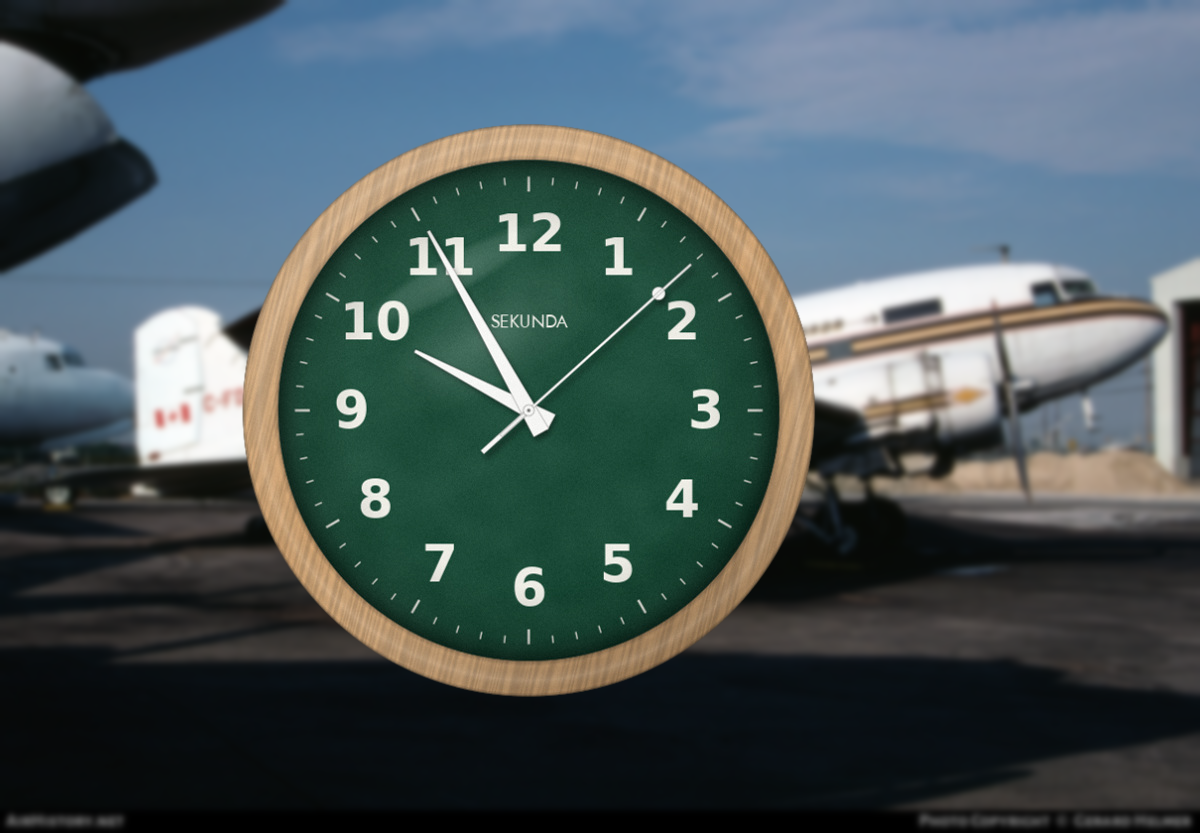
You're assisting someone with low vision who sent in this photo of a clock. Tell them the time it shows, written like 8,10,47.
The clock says 9,55,08
